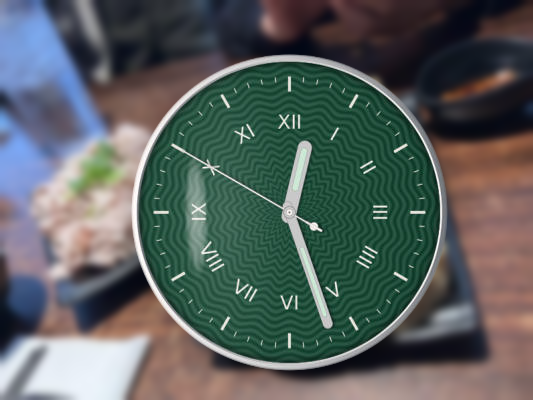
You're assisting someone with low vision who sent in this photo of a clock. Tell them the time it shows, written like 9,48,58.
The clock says 12,26,50
